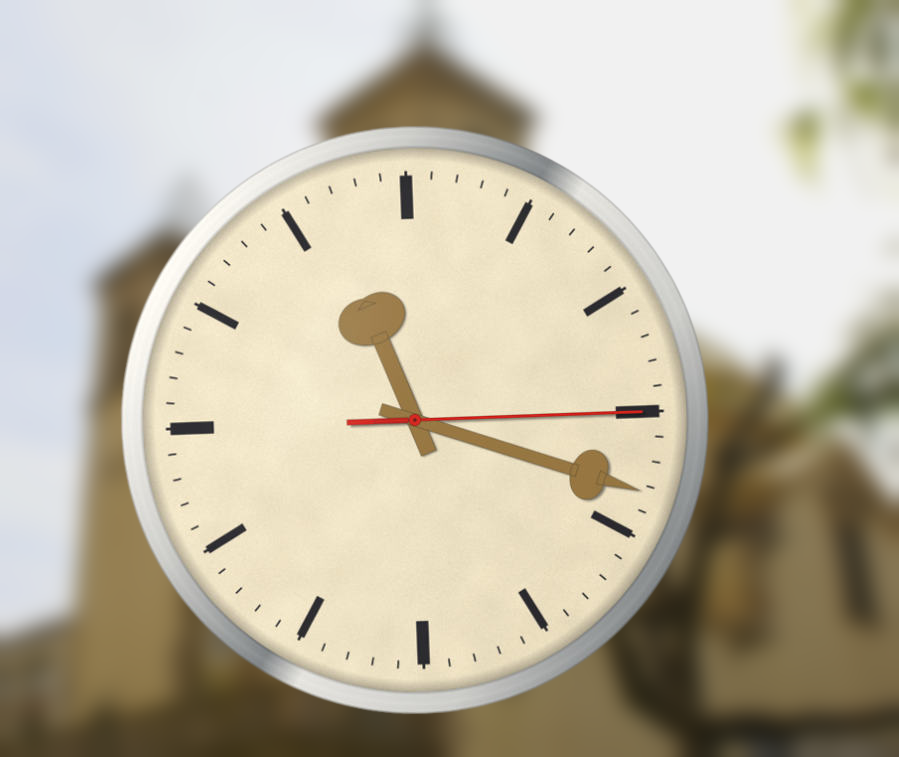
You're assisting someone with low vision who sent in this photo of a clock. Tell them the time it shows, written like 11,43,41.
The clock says 11,18,15
